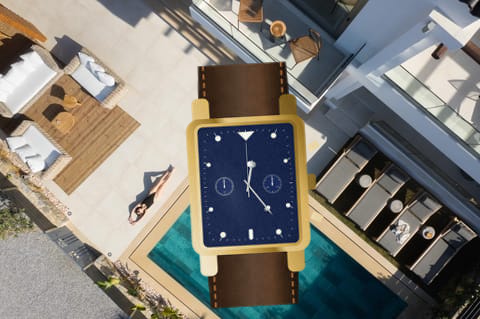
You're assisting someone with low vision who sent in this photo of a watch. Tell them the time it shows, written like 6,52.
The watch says 12,24
